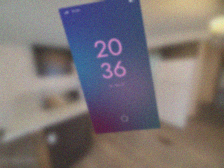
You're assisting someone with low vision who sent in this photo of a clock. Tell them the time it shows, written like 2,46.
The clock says 20,36
